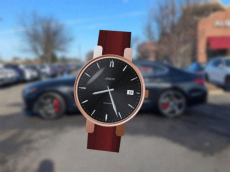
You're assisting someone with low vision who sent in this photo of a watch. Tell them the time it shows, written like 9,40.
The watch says 8,26
